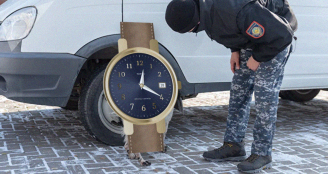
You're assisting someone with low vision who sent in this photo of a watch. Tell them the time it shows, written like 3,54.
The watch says 12,20
